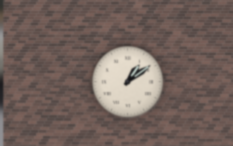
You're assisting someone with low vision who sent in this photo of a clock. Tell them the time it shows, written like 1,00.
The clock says 1,09
